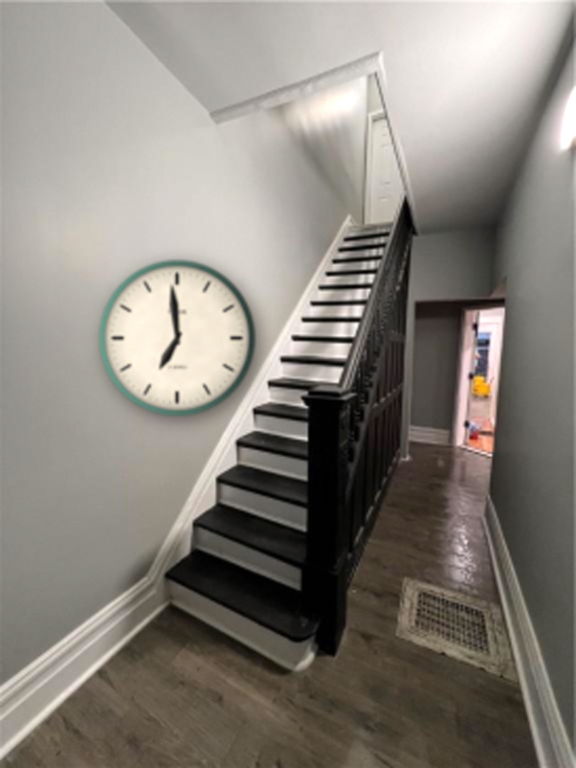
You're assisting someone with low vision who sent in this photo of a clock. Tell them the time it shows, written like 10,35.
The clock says 6,59
